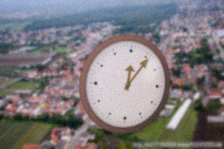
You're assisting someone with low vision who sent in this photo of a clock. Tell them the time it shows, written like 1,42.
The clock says 12,06
